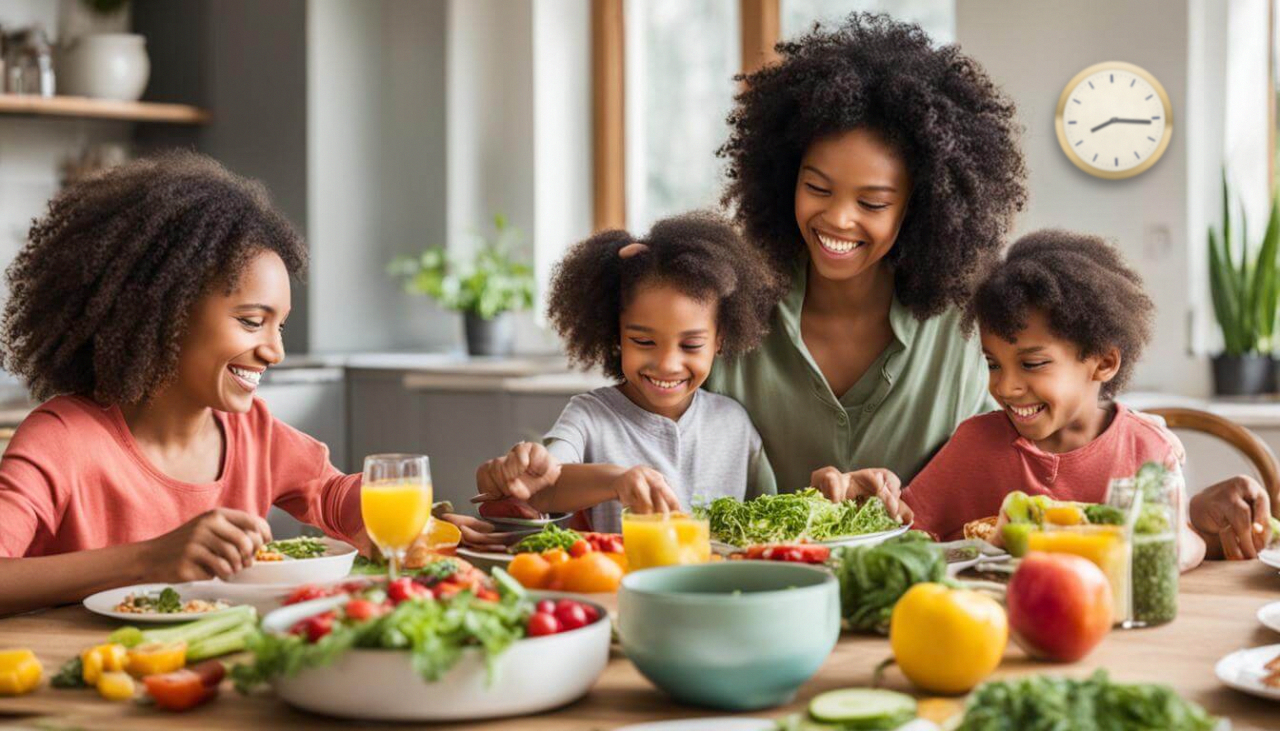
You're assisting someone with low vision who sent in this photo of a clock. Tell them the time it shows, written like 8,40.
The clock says 8,16
